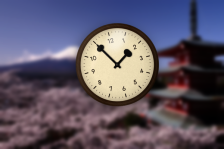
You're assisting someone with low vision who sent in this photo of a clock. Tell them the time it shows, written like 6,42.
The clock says 1,55
